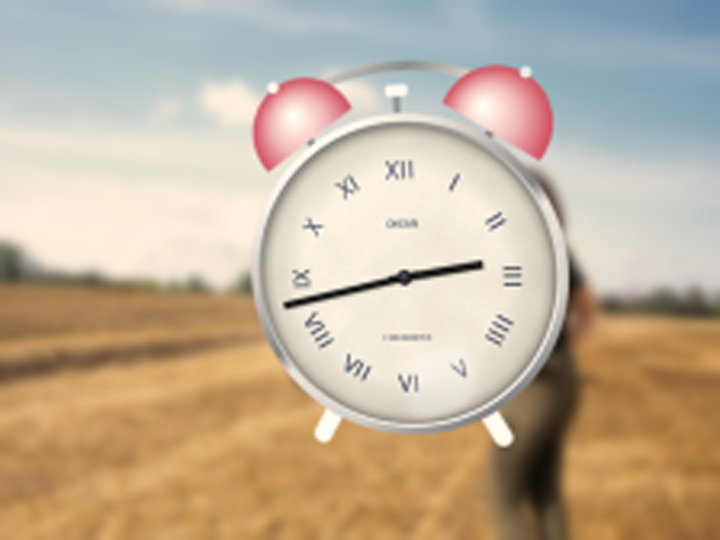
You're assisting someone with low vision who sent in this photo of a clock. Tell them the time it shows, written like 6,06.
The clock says 2,43
